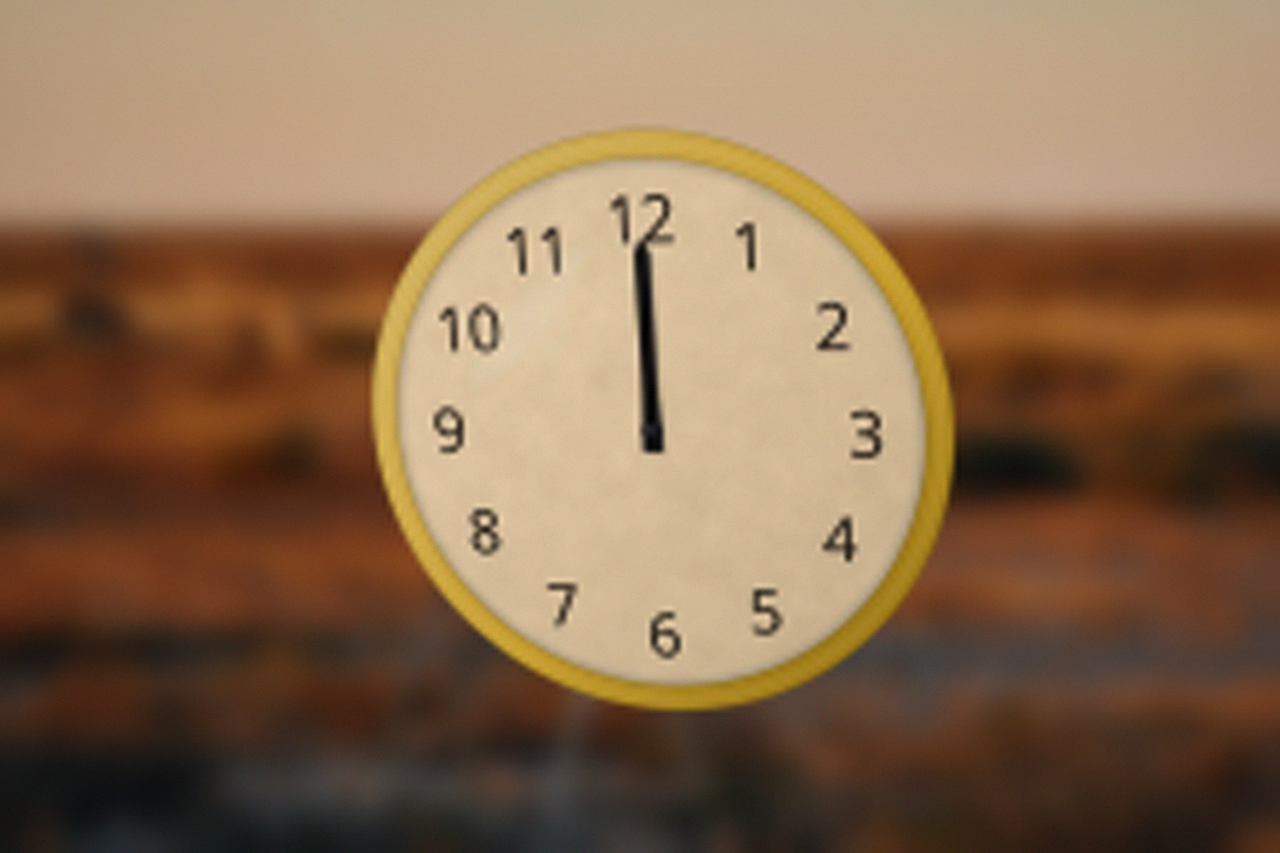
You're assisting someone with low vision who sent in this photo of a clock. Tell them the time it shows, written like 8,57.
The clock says 12,00
